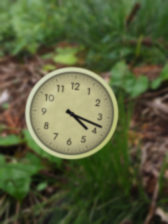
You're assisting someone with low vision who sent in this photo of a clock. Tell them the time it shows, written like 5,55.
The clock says 4,18
